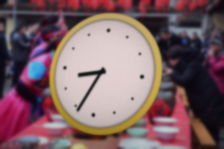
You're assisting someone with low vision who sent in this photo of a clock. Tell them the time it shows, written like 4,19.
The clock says 8,34
